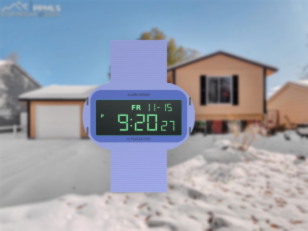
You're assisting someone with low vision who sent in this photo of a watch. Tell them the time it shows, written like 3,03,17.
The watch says 9,20,27
